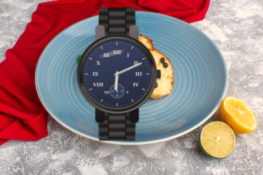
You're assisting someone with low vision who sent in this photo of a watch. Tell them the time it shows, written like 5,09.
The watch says 6,11
